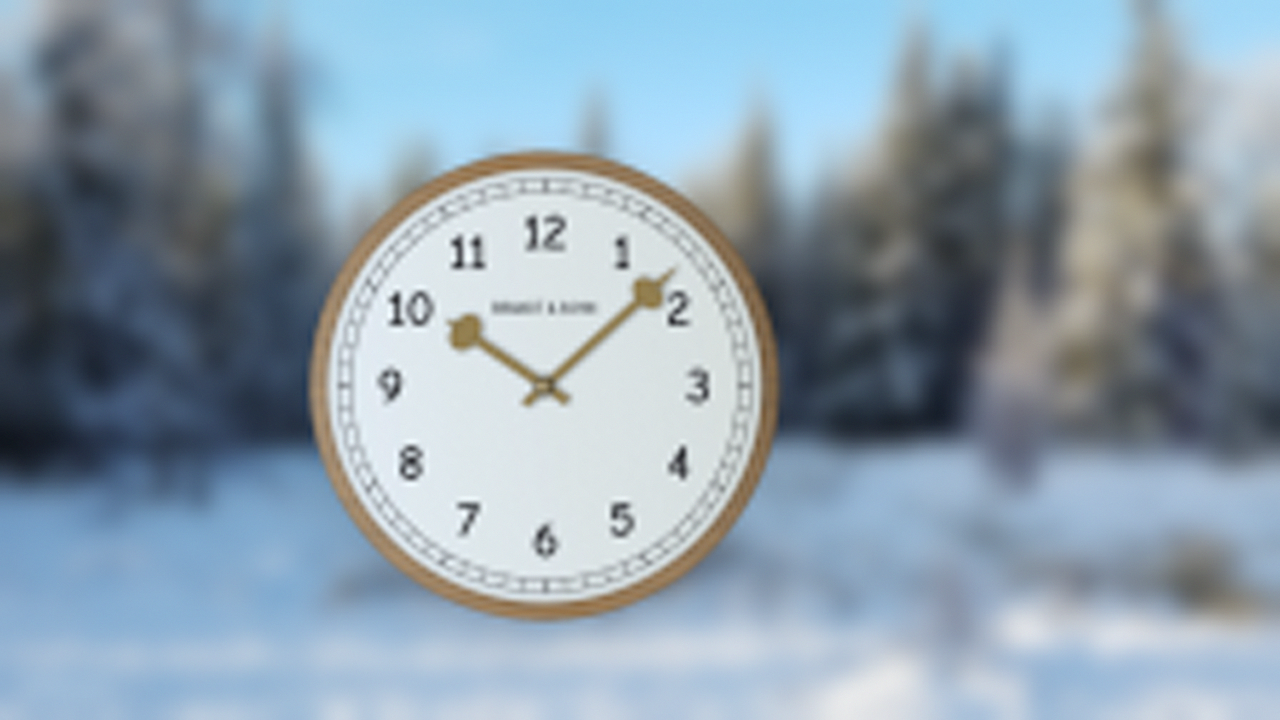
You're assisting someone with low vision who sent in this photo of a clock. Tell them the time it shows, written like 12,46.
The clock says 10,08
